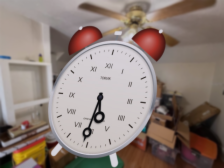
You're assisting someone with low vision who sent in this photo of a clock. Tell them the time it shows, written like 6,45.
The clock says 5,31
